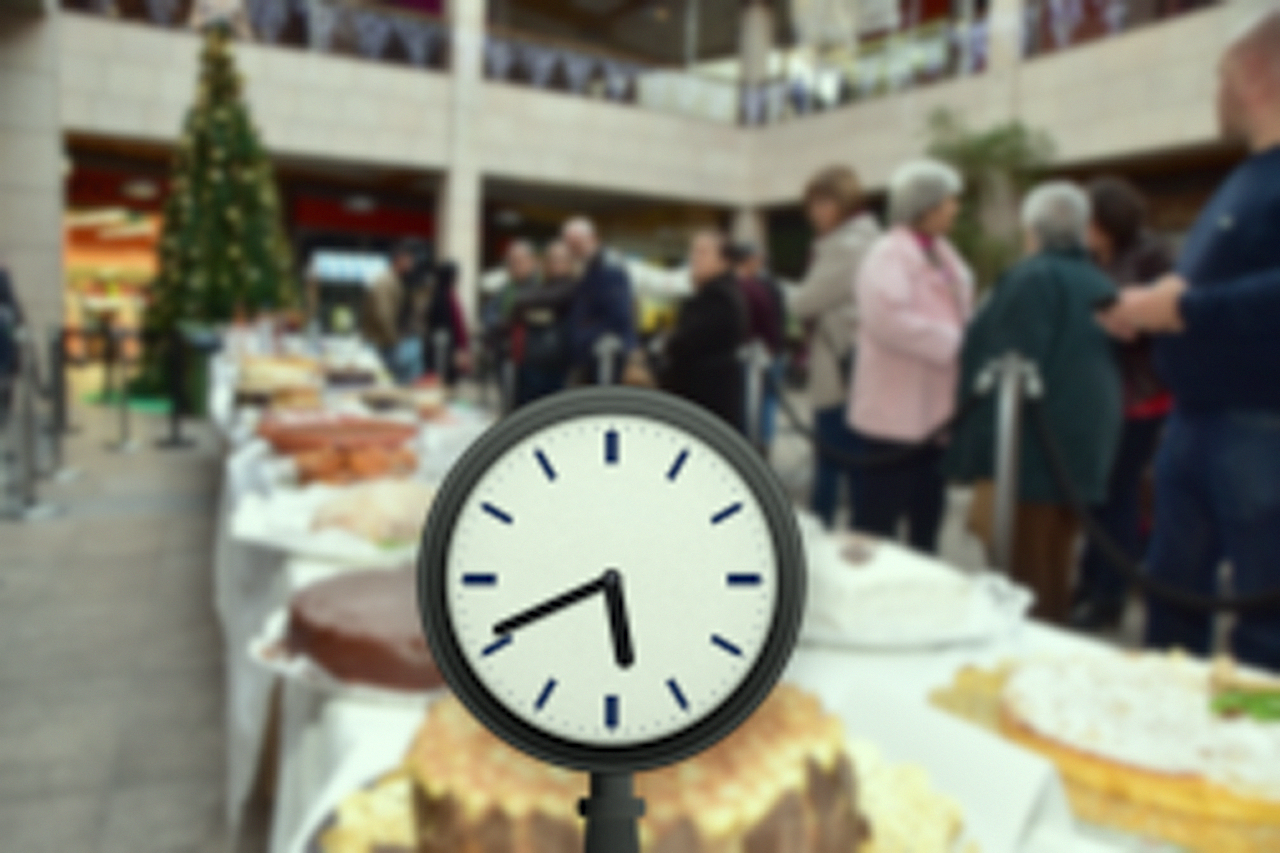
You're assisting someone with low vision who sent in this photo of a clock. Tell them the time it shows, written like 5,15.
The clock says 5,41
